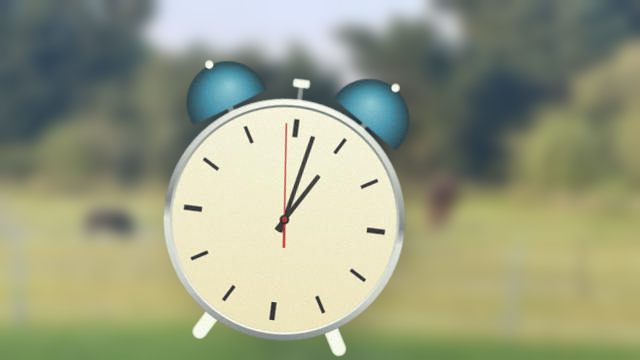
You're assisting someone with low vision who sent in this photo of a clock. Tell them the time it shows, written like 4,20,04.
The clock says 1,01,59
